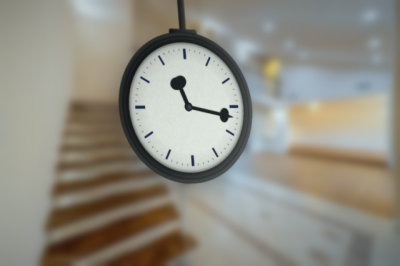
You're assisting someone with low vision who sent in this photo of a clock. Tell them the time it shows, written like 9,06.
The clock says 11,17
